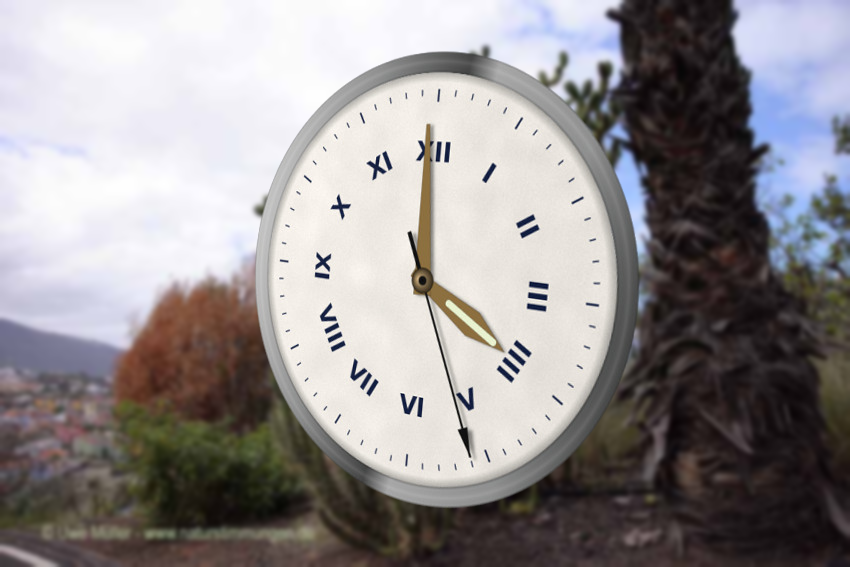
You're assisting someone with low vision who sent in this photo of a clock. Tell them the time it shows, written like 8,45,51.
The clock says 3,59,26
